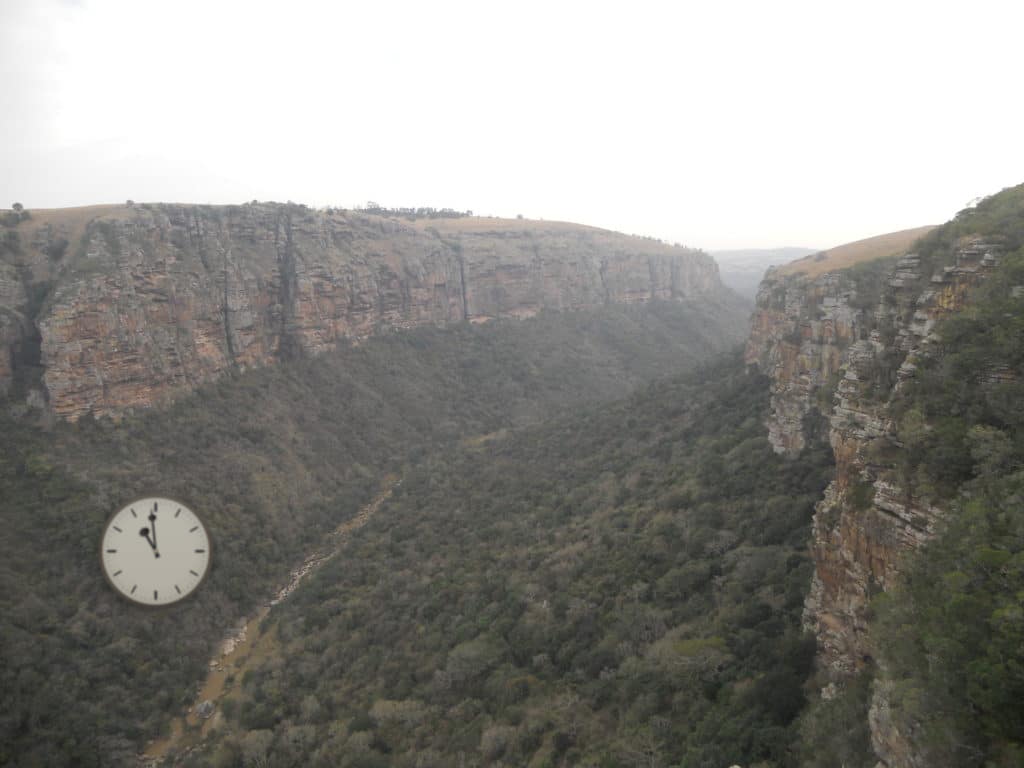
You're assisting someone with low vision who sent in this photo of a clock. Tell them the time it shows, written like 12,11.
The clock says 10,59
